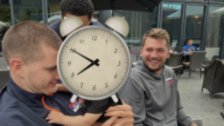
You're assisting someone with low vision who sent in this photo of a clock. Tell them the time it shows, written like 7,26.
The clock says 7,50
